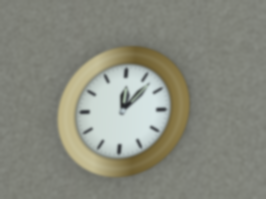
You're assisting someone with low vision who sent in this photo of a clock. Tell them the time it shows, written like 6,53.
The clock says 12,07
